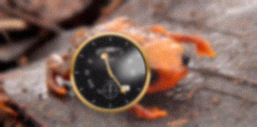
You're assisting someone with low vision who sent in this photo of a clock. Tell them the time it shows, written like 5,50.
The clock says 11,24
